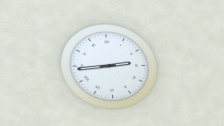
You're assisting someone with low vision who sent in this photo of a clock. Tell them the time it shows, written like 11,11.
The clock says 2,44
